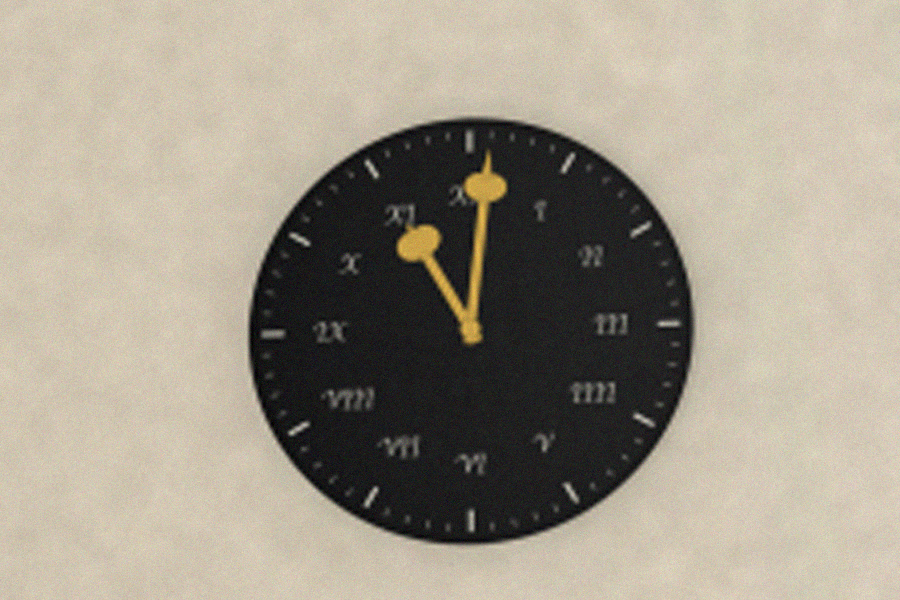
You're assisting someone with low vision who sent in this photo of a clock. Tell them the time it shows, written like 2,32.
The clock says 11,01
